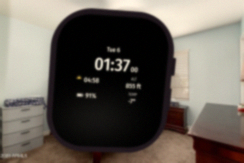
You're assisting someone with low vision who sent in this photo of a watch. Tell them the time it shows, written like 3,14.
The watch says 1,37
